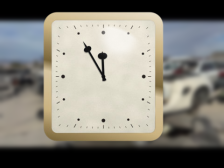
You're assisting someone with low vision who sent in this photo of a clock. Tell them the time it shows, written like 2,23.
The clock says 11,55
